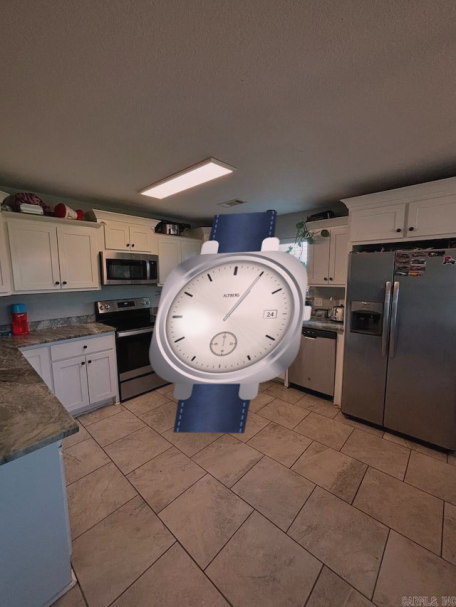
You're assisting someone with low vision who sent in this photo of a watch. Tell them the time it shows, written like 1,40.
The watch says 1,05
